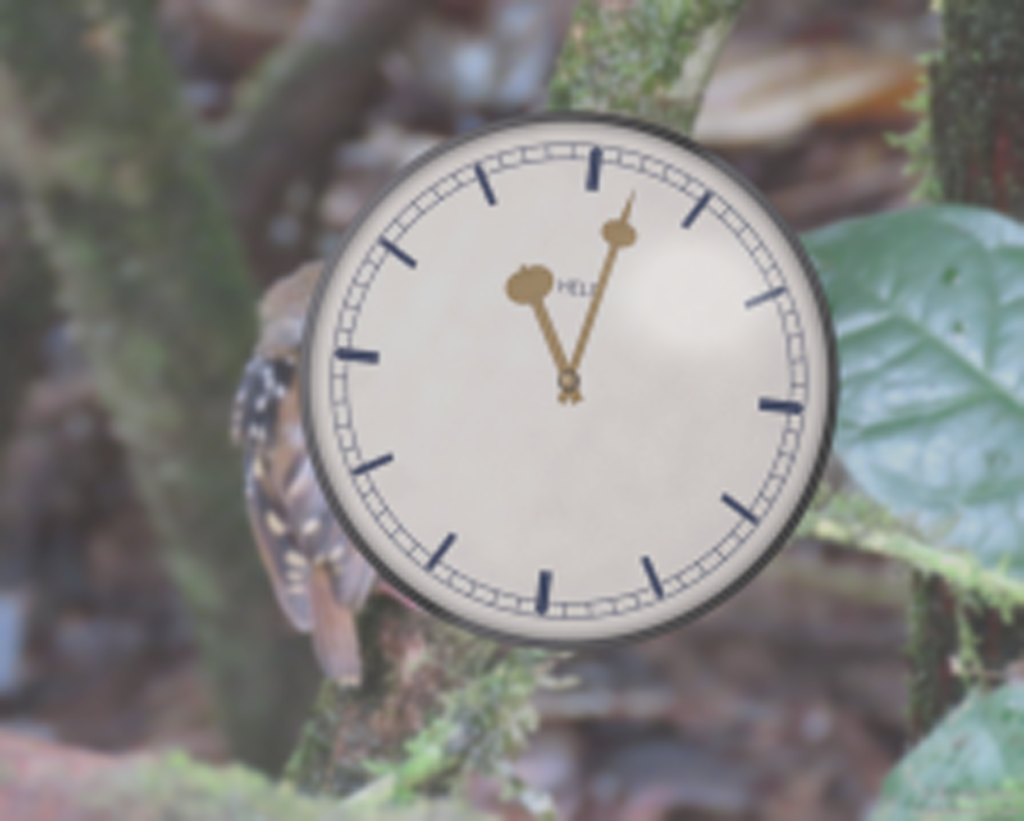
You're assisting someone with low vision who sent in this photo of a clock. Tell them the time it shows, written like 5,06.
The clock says 11,02
